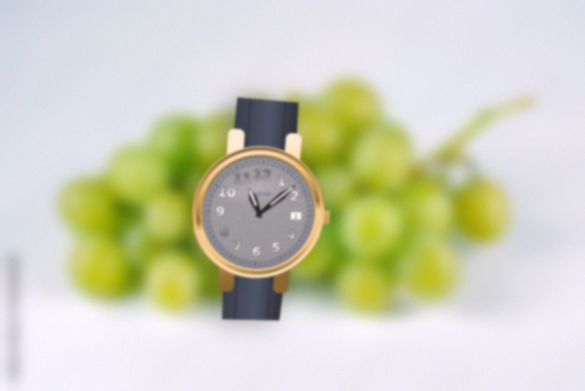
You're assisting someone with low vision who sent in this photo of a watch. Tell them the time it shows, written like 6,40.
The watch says 11,08
